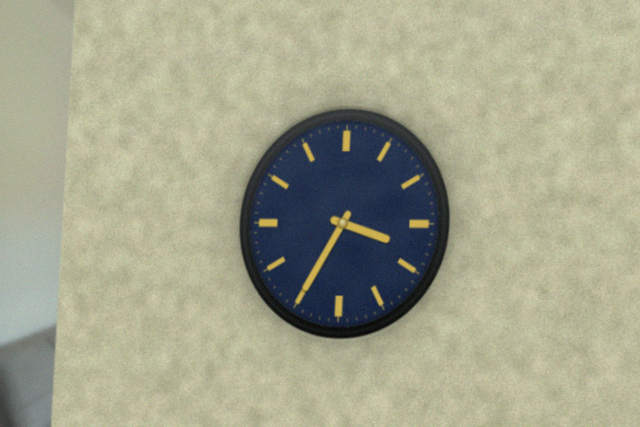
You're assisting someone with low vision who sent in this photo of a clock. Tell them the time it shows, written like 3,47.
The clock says 3,35
